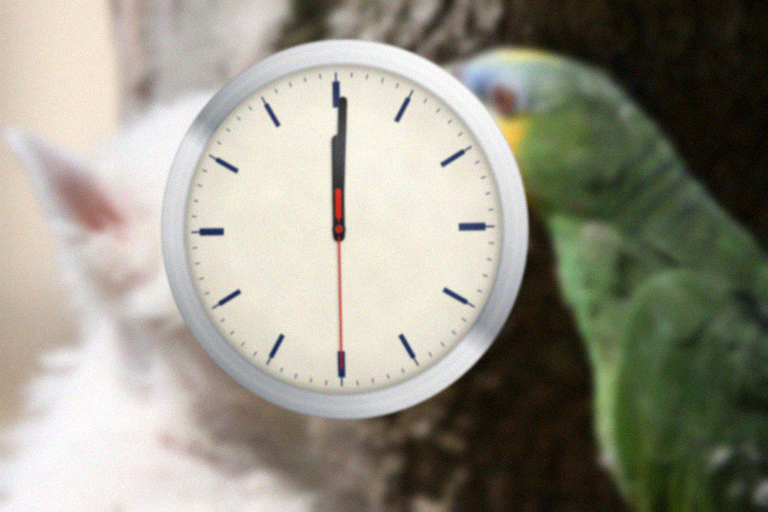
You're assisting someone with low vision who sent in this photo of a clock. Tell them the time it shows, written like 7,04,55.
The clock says 12,00,30
